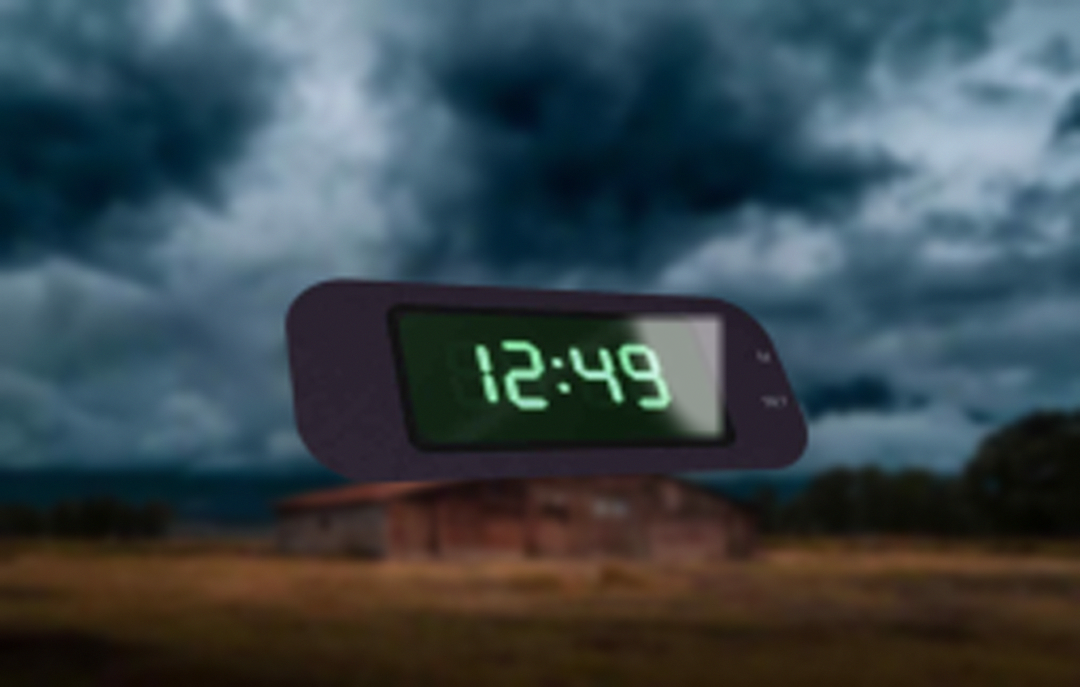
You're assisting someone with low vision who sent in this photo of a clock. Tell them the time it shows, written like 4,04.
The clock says 12,49
